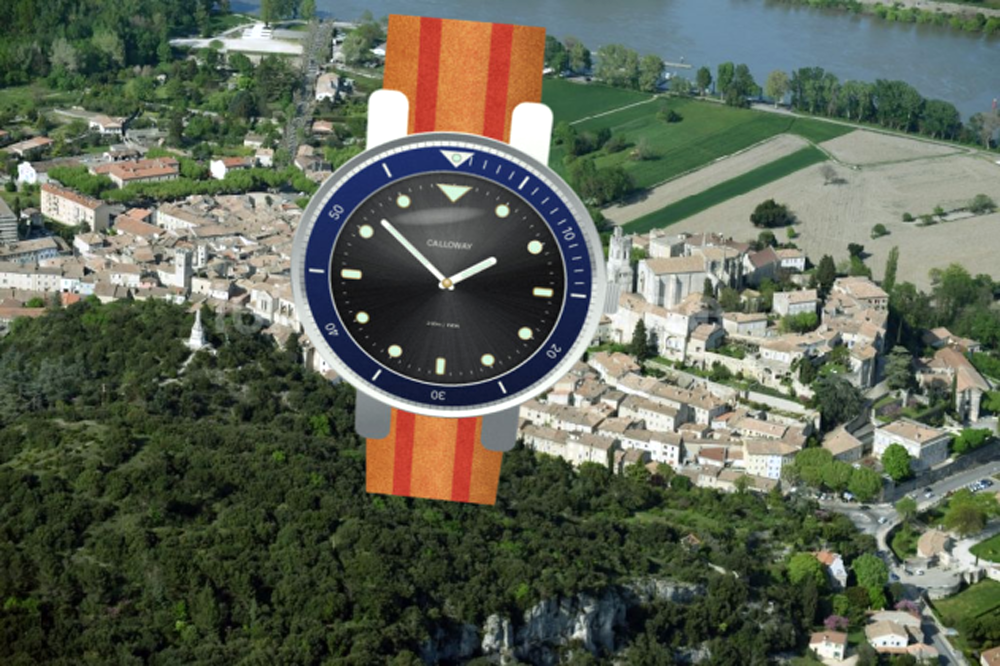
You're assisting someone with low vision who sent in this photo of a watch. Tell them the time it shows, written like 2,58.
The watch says 1,52
